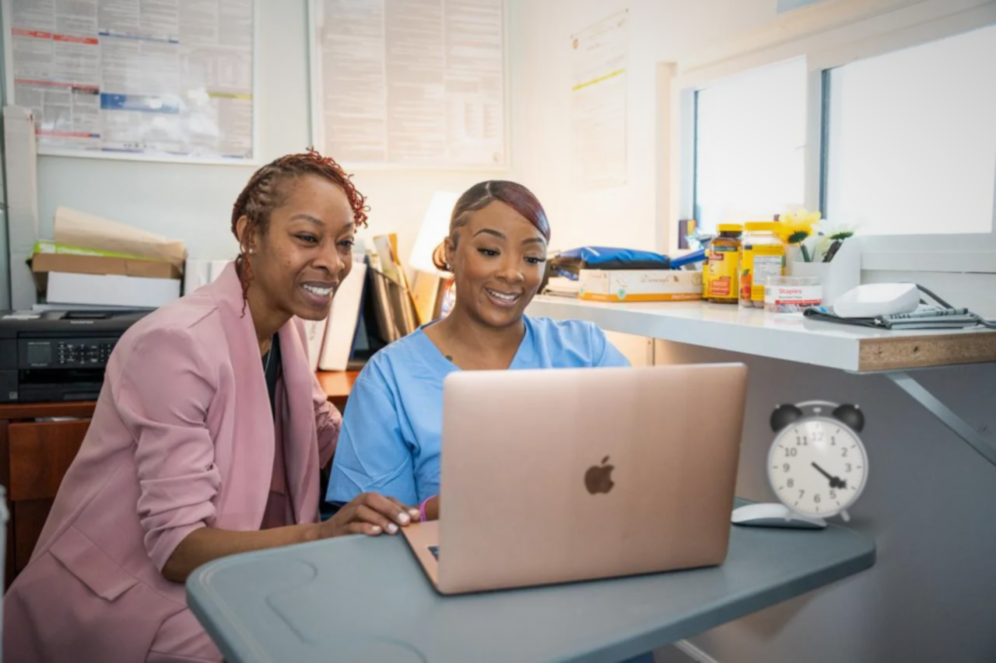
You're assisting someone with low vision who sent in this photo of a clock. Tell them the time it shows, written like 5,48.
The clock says 4,21
